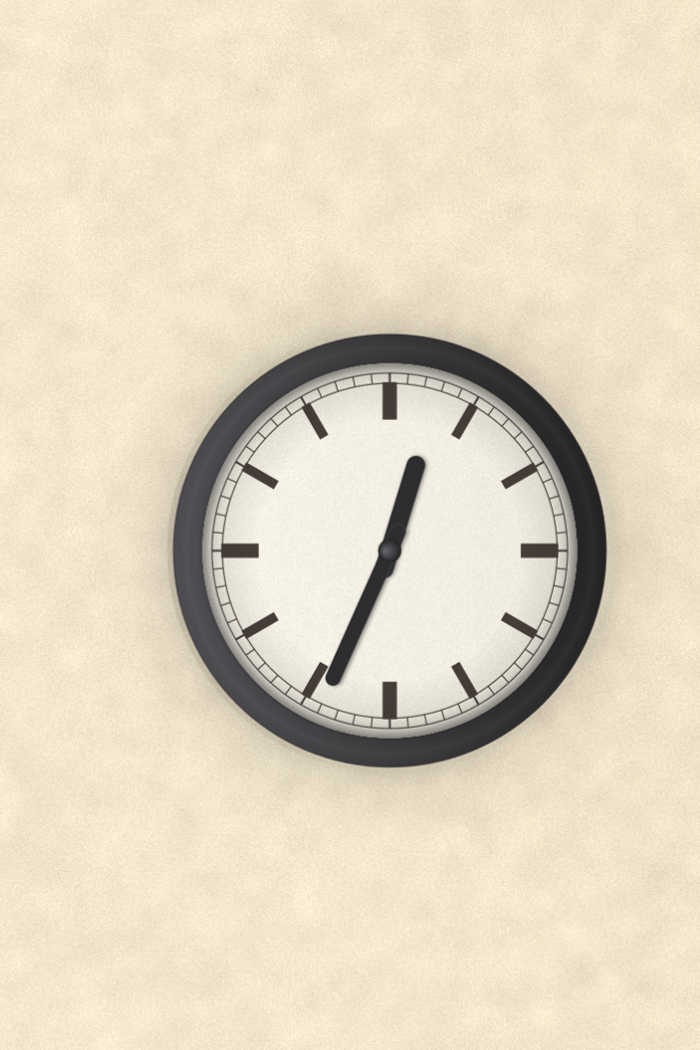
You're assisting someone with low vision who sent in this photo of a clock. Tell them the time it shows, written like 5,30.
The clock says 12,34
